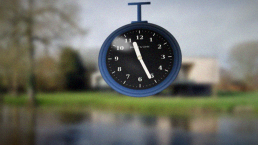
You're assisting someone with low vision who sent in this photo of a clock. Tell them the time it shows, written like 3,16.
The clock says 11,26
